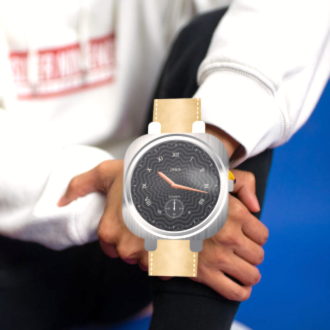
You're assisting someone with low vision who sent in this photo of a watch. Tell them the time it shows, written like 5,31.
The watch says 10,17
